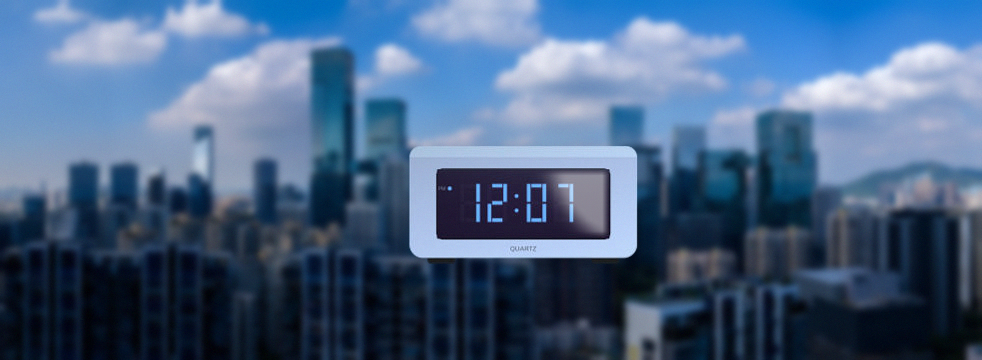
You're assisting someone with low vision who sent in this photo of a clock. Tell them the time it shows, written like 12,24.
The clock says 12,07
